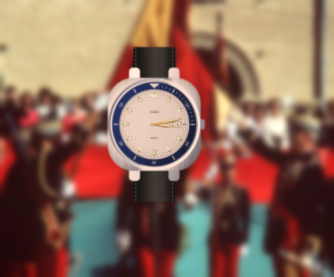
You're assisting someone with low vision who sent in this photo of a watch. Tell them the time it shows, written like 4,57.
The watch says 3,13
